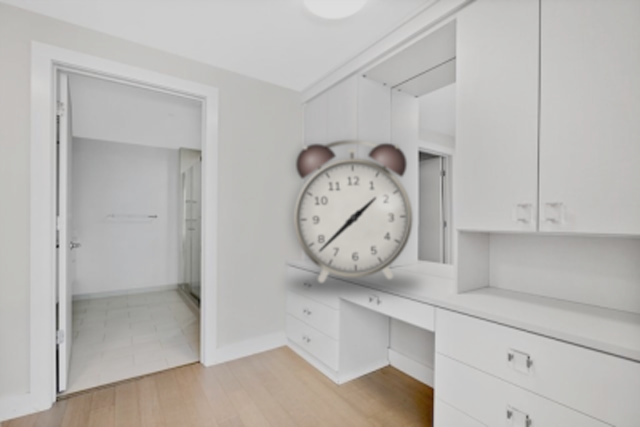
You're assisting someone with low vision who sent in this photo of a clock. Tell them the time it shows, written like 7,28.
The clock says 1,38
